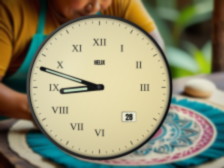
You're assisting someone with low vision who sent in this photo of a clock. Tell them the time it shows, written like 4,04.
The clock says 8,48
